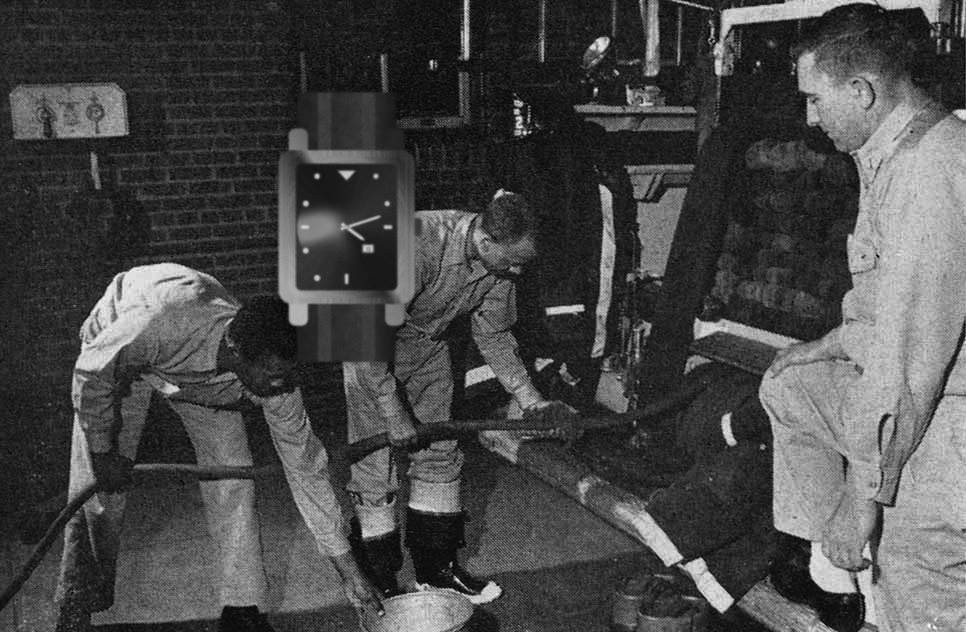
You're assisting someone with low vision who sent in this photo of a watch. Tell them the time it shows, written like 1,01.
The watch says 4,12
